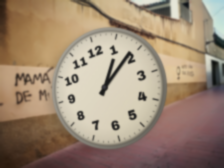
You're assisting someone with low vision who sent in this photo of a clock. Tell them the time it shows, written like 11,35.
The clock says 1,09
